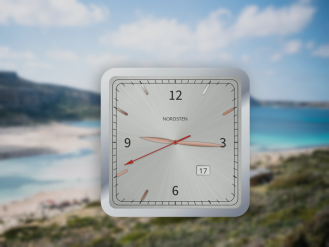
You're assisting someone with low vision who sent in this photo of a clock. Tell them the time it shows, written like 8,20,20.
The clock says 9,15,41
